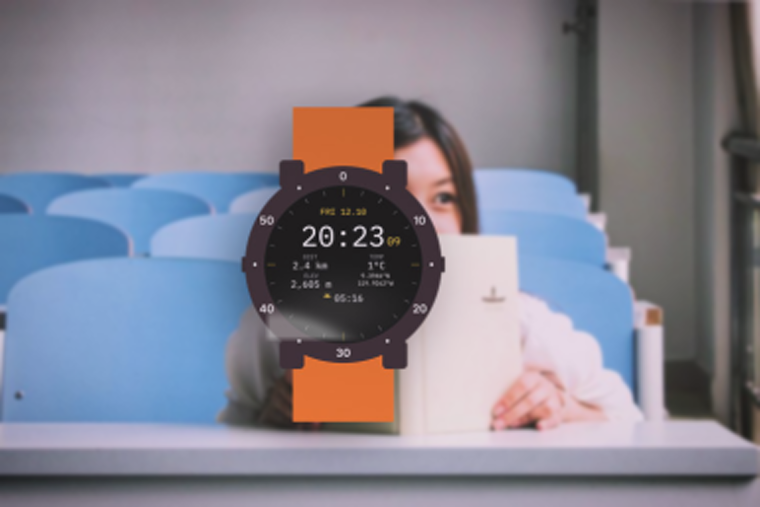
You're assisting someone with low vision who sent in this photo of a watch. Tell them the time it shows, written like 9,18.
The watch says 20,23
